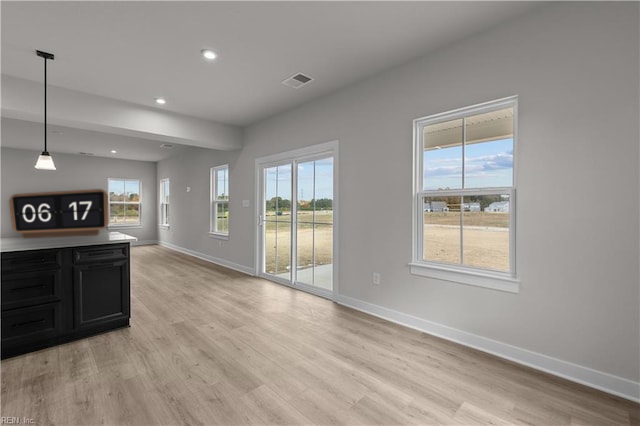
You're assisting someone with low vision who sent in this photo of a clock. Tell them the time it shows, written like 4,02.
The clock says 6,17
